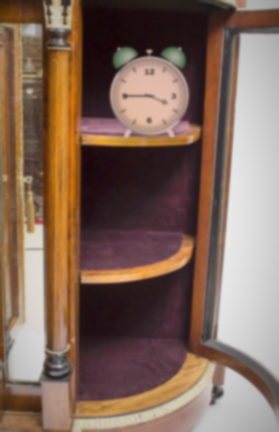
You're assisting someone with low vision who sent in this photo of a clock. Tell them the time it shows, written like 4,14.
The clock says 3,45
